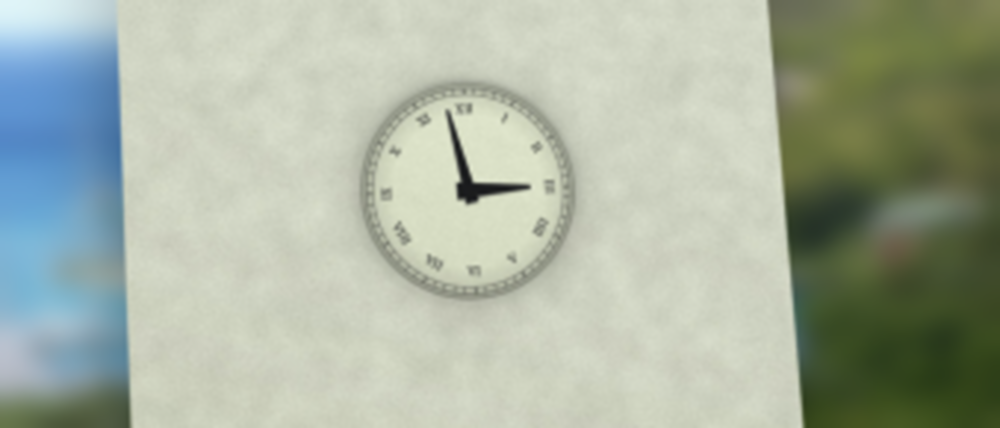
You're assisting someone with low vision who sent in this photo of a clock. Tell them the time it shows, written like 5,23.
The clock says 2,58
